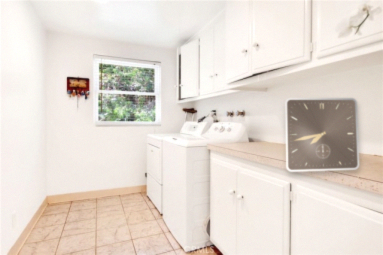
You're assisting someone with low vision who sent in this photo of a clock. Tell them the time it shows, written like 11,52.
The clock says 7,43
